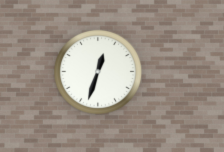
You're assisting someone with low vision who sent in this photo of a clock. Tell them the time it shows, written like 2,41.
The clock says 12,33
